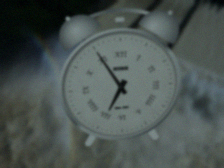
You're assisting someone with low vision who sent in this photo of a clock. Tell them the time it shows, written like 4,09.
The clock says 6,55
